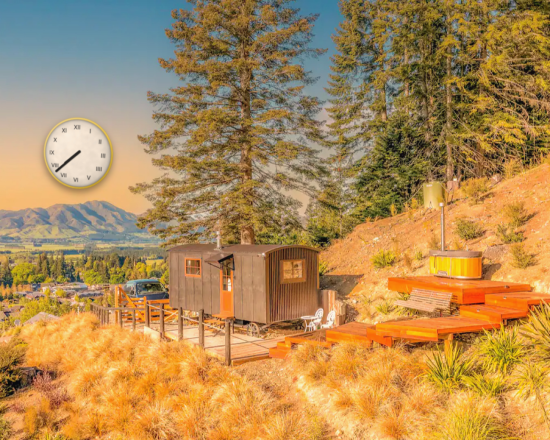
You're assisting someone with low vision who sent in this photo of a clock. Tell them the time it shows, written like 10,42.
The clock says 7,38
